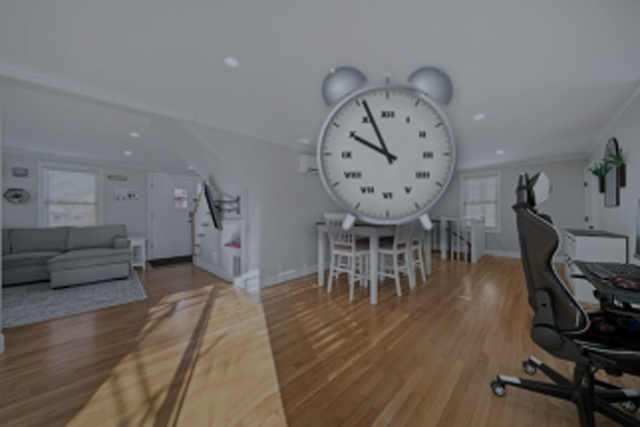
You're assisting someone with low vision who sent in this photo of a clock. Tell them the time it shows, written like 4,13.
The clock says 9,56
